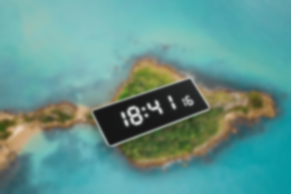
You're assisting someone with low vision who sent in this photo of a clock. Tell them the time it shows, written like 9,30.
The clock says 18,41
